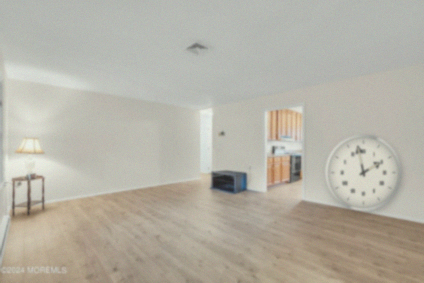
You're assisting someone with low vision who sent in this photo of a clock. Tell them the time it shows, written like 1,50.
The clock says 1,58
